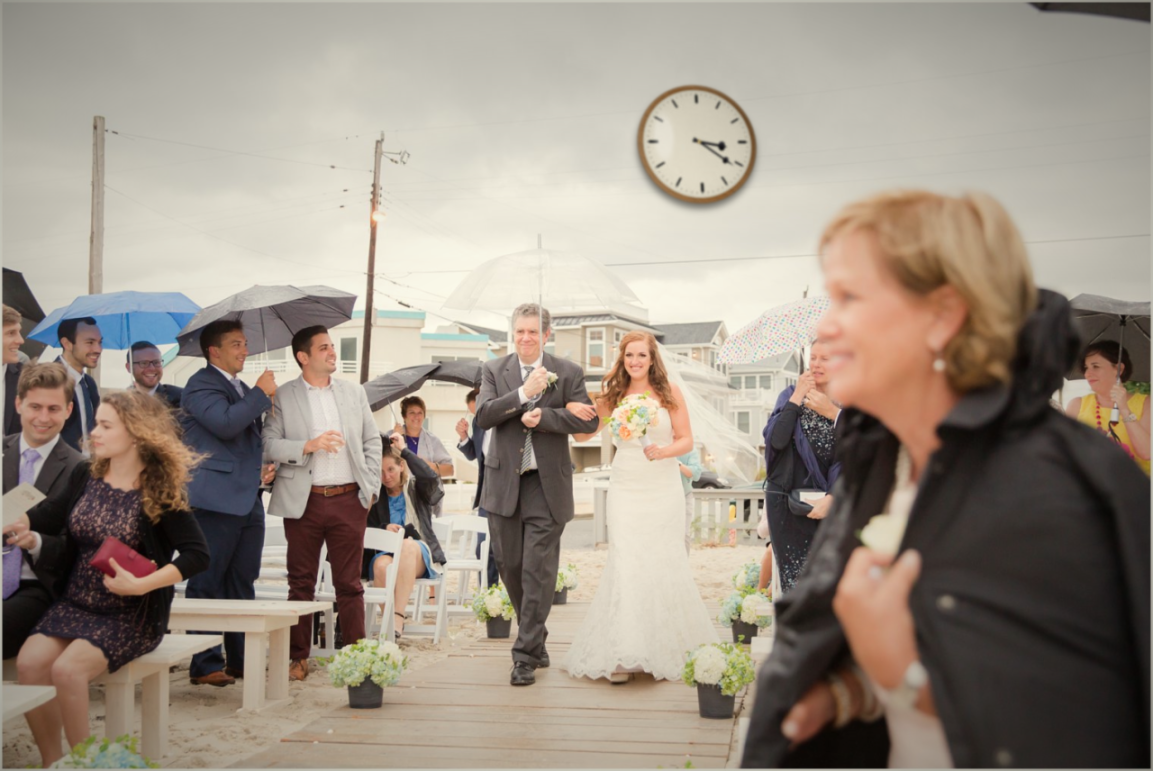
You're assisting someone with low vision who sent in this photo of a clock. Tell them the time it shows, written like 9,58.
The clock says 3,21
